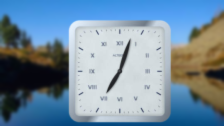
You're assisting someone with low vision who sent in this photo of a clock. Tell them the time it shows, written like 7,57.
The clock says 7,03
